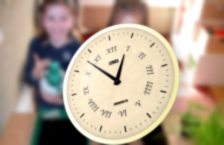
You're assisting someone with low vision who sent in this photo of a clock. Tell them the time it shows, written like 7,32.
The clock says 12,53
